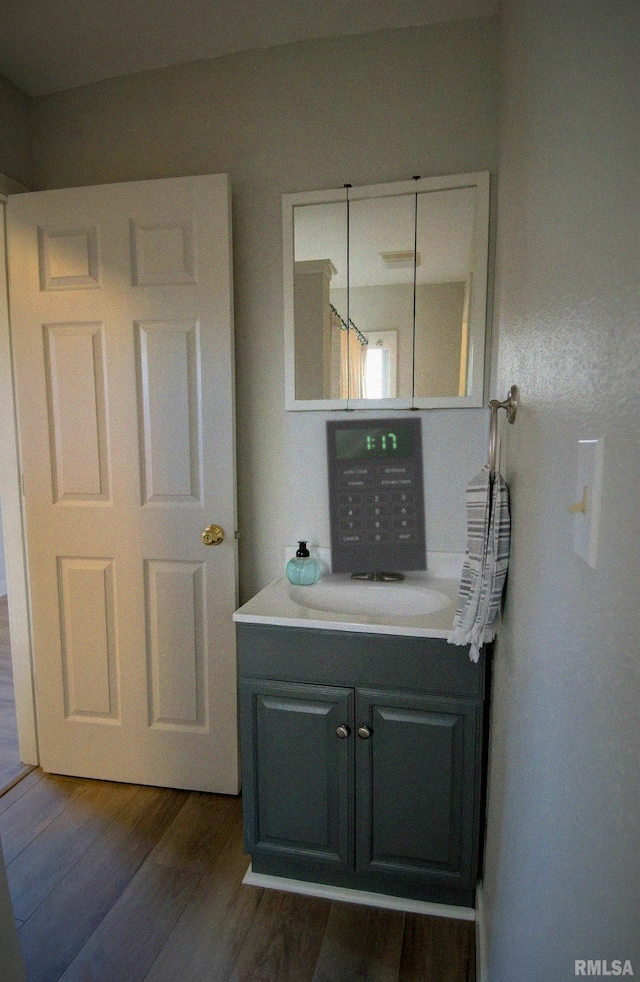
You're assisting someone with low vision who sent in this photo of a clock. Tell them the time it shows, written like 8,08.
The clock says 1,17
